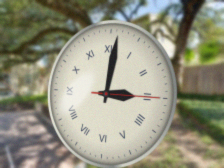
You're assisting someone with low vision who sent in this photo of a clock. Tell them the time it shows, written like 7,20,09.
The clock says 3,01,15
